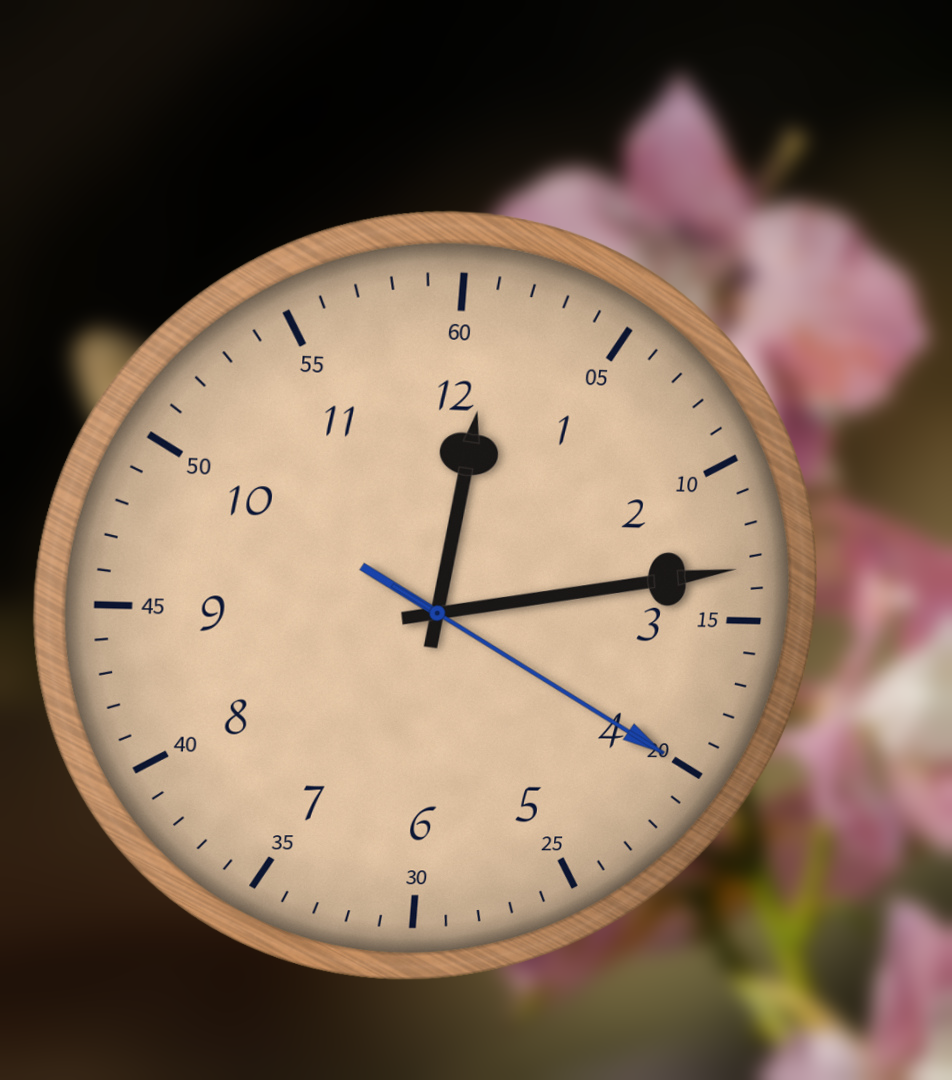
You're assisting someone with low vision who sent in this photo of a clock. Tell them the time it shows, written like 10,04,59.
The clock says 12,13,20
